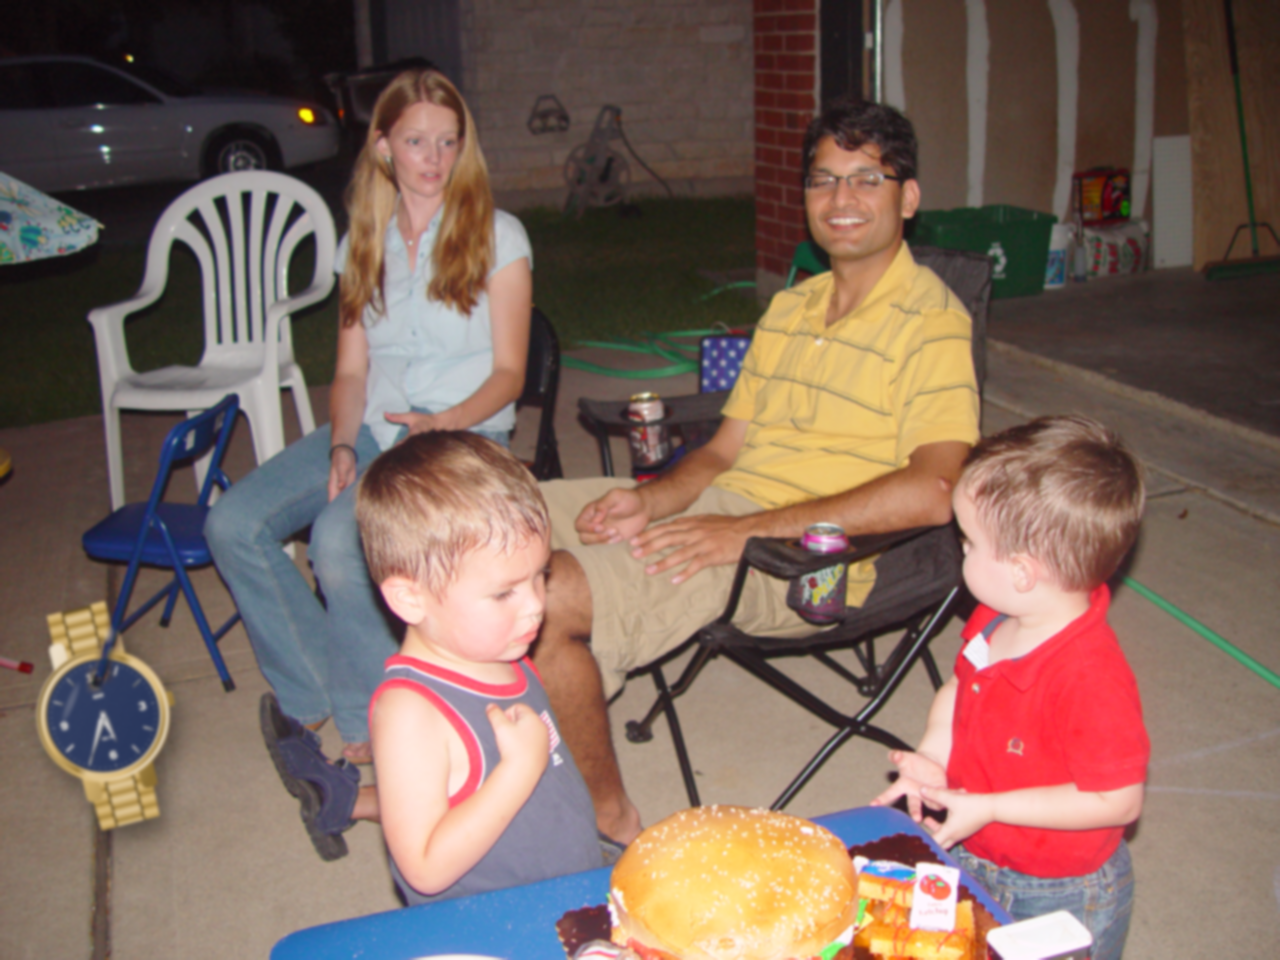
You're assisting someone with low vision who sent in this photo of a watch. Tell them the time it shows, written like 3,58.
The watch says 5,35
